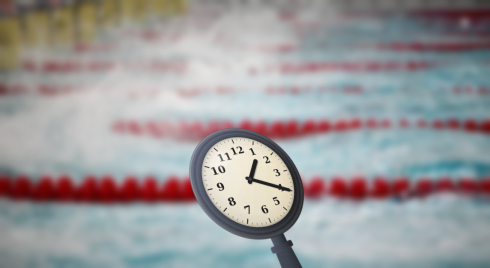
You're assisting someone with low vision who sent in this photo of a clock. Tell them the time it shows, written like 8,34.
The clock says 1,20
